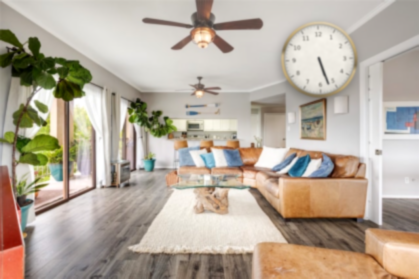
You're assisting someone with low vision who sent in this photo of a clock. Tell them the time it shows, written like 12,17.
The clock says 5,27
